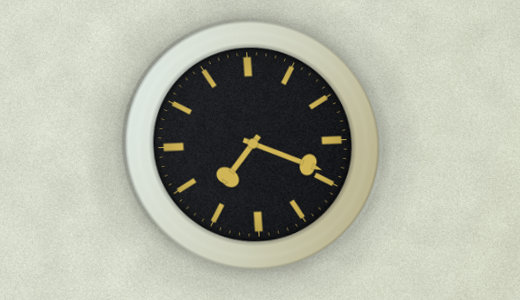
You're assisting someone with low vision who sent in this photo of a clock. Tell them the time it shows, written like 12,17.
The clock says 7,19
